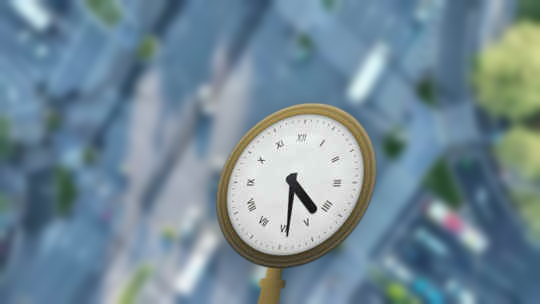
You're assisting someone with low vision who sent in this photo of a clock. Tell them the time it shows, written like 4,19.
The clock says 4,29
